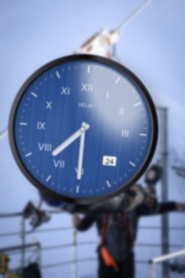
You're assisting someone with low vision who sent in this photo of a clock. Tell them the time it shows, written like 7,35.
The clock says 7,30
